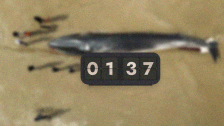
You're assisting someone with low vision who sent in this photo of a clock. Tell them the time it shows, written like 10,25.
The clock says 1,37
